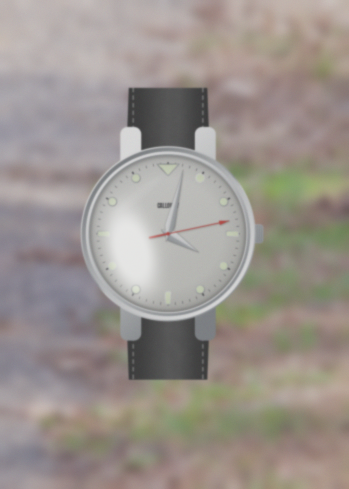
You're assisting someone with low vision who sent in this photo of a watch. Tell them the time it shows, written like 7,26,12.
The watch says 4,02,13
